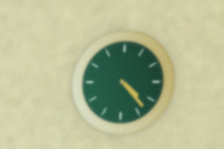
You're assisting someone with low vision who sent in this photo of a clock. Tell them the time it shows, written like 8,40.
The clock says 4,23
